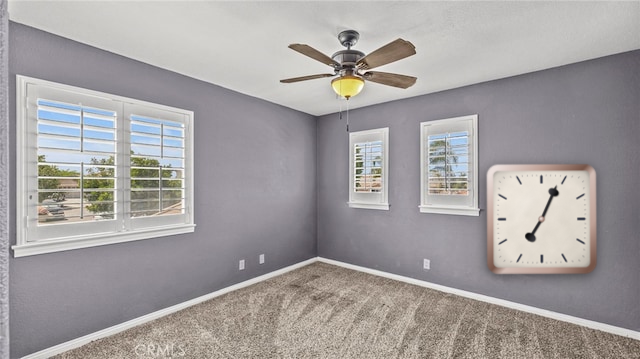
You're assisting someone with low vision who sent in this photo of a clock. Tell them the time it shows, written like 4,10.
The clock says 7,04
